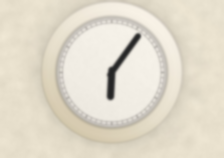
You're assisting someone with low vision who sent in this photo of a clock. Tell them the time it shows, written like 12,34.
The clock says 6,06
